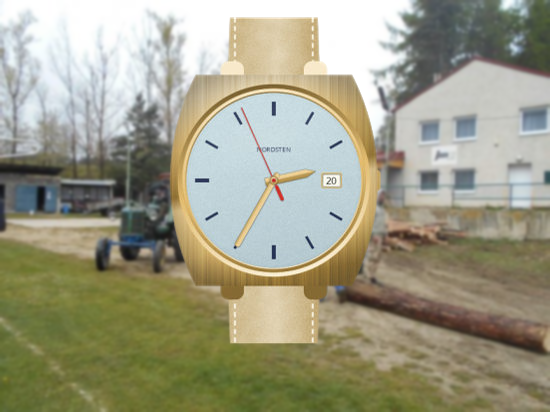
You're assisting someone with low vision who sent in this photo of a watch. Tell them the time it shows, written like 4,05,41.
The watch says 2,34,56
